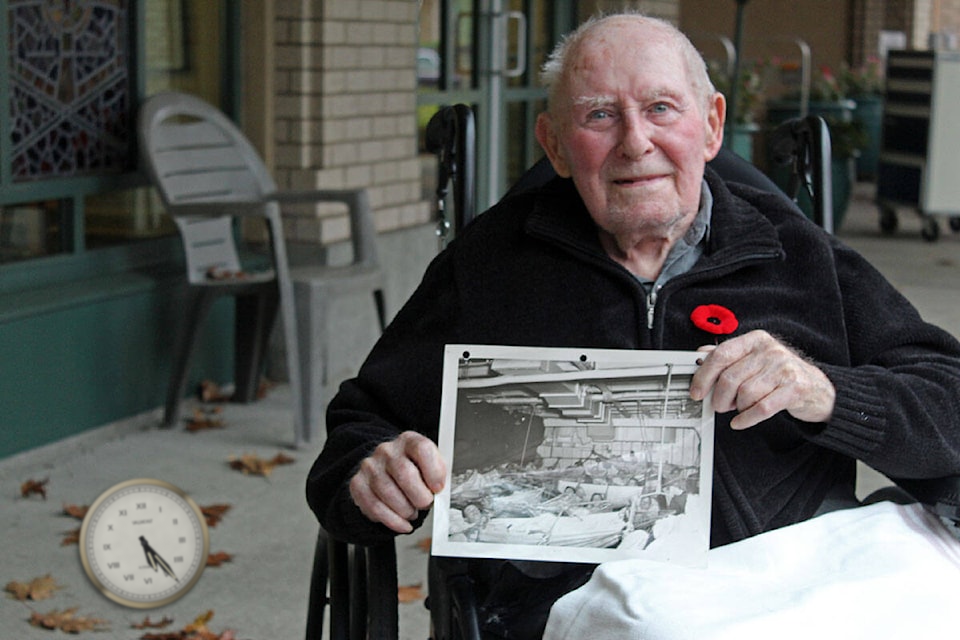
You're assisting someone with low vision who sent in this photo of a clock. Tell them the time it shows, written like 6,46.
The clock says 5,24
